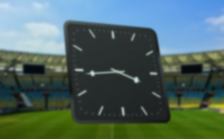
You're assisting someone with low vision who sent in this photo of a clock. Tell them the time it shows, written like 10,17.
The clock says 3,44
